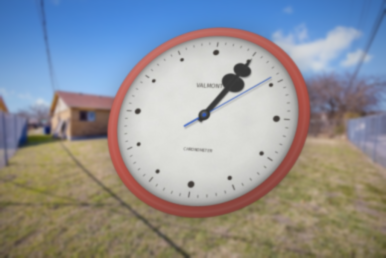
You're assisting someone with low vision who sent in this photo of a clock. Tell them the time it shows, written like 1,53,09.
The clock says 1,05,09
